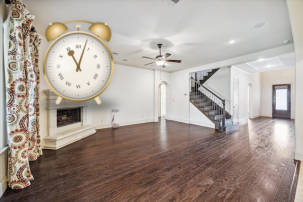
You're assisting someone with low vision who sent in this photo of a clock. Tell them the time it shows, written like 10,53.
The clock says 11,03
